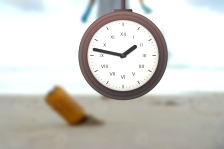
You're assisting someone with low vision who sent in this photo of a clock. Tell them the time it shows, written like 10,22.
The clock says 1,47
